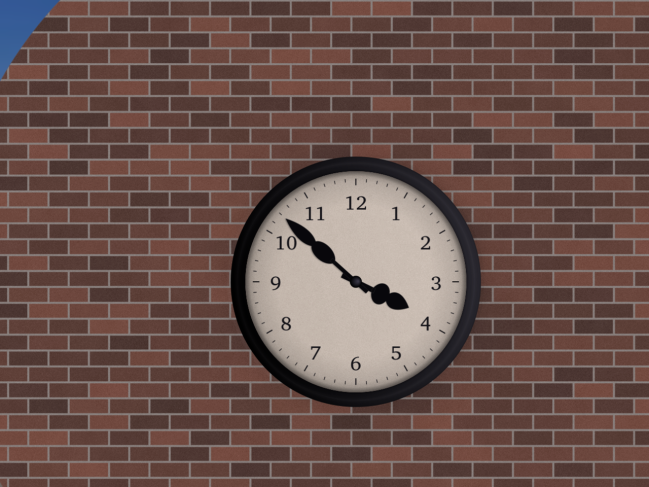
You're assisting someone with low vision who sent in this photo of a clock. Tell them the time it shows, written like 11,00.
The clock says 3,52
